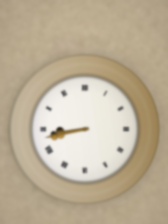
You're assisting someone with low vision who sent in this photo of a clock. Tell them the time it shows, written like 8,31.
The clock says 8,43
